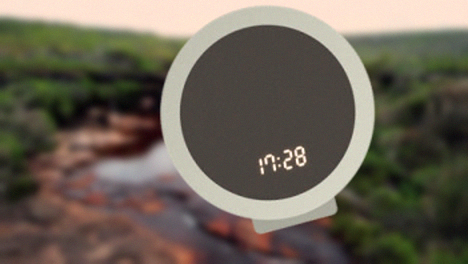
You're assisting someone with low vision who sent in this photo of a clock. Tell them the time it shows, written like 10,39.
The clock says 17,28
